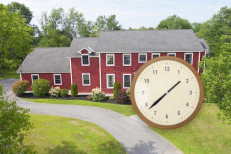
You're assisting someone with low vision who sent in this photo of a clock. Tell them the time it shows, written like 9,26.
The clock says 1,38
